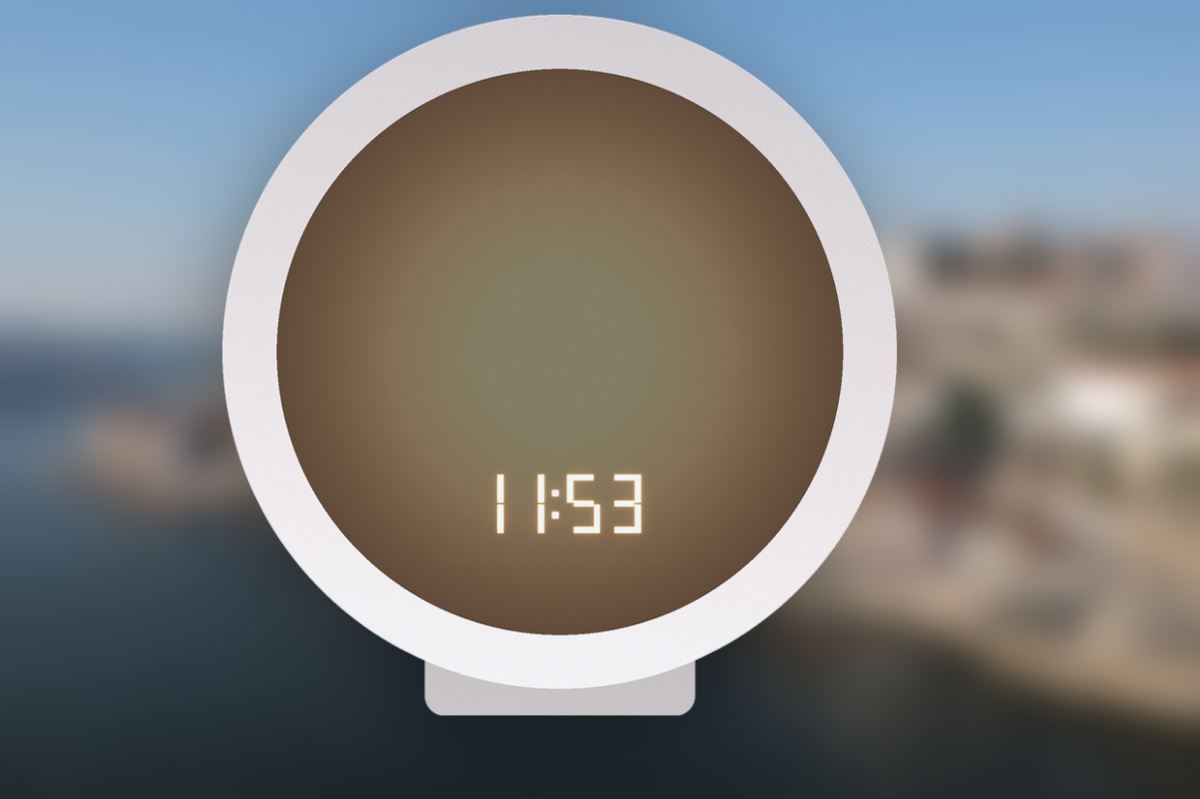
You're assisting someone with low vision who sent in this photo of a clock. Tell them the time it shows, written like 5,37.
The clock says 11,53
